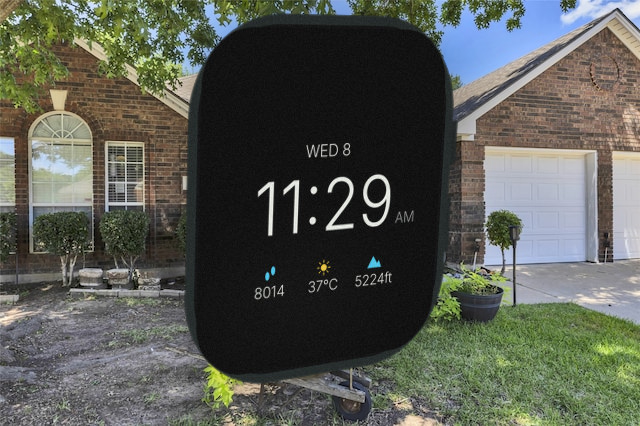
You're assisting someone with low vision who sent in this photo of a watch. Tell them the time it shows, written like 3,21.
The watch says 11,29
